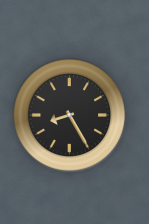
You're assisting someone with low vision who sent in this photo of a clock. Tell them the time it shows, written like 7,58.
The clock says 8,25
